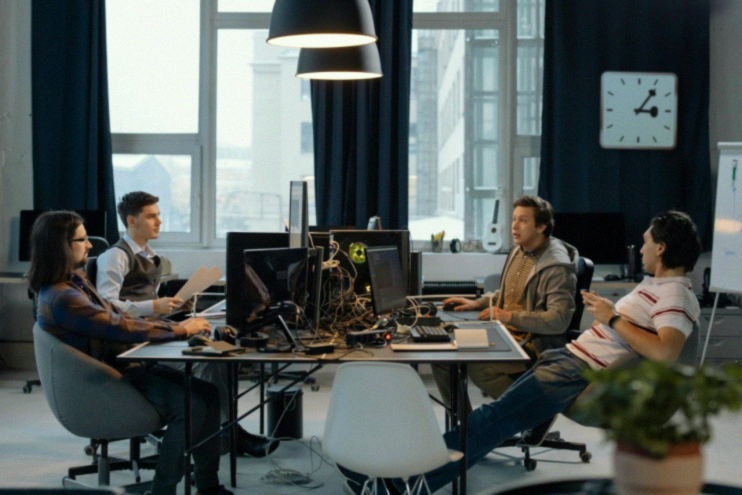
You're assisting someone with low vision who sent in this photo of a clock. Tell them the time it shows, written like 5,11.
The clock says 3,06
